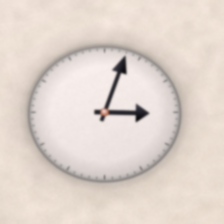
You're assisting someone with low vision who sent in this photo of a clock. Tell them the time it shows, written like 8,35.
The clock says 3,03
